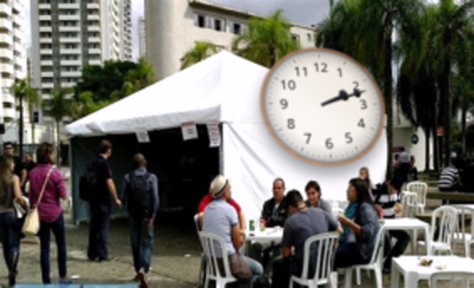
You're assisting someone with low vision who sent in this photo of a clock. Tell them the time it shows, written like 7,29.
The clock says 2,12
